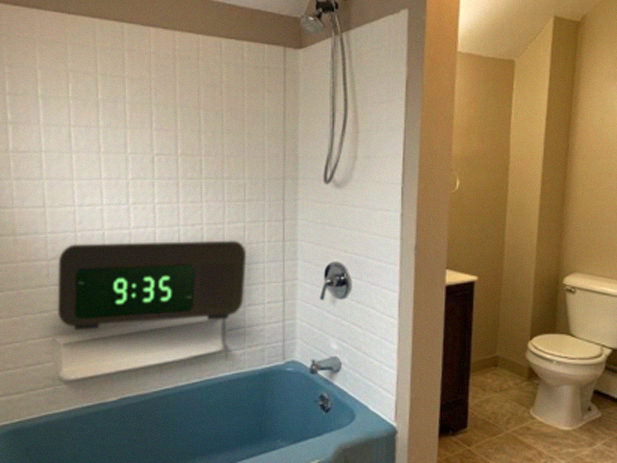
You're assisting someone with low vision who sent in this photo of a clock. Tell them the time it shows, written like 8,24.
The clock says 9,35
